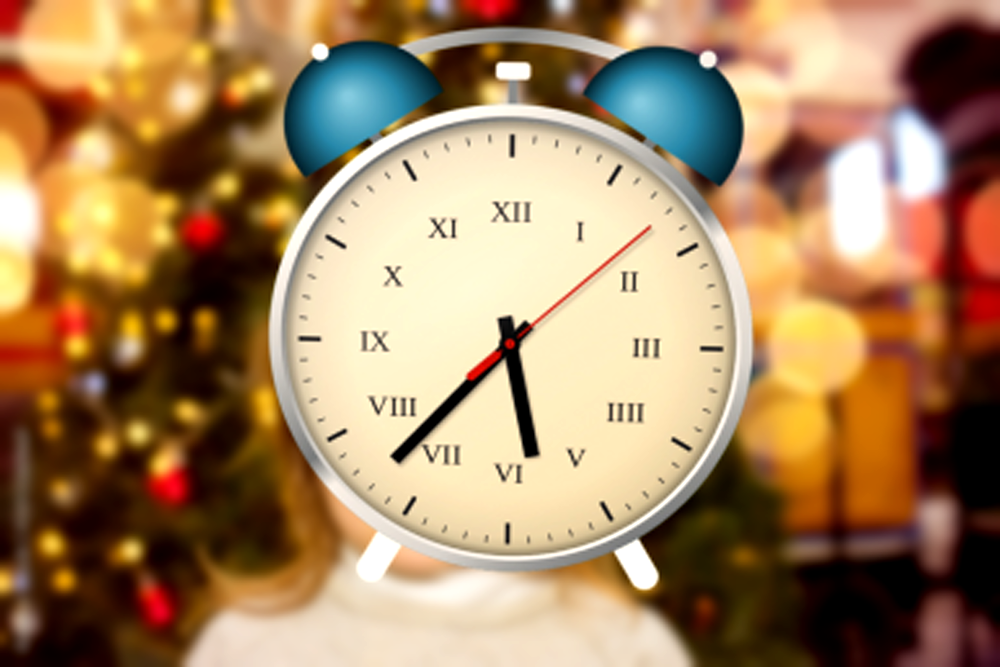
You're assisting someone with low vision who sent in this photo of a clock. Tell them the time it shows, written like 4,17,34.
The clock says 5,37,08
